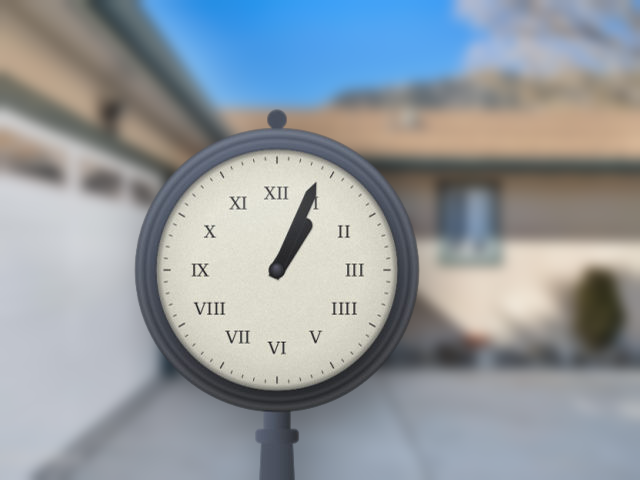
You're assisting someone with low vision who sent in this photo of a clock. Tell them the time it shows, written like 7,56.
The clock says 1,04
